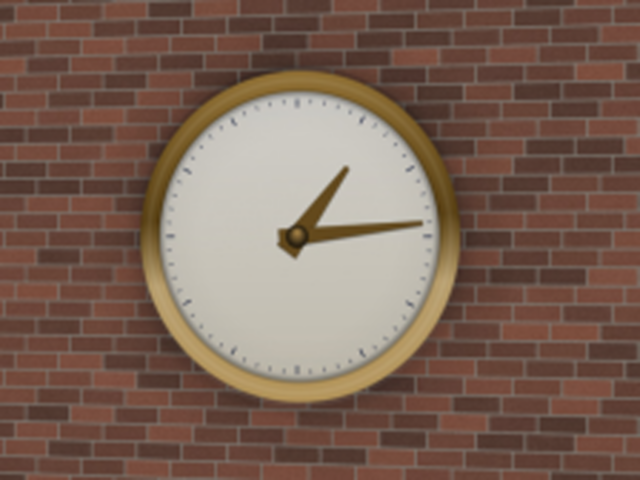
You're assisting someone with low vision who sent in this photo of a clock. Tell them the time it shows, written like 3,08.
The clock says 1,14
